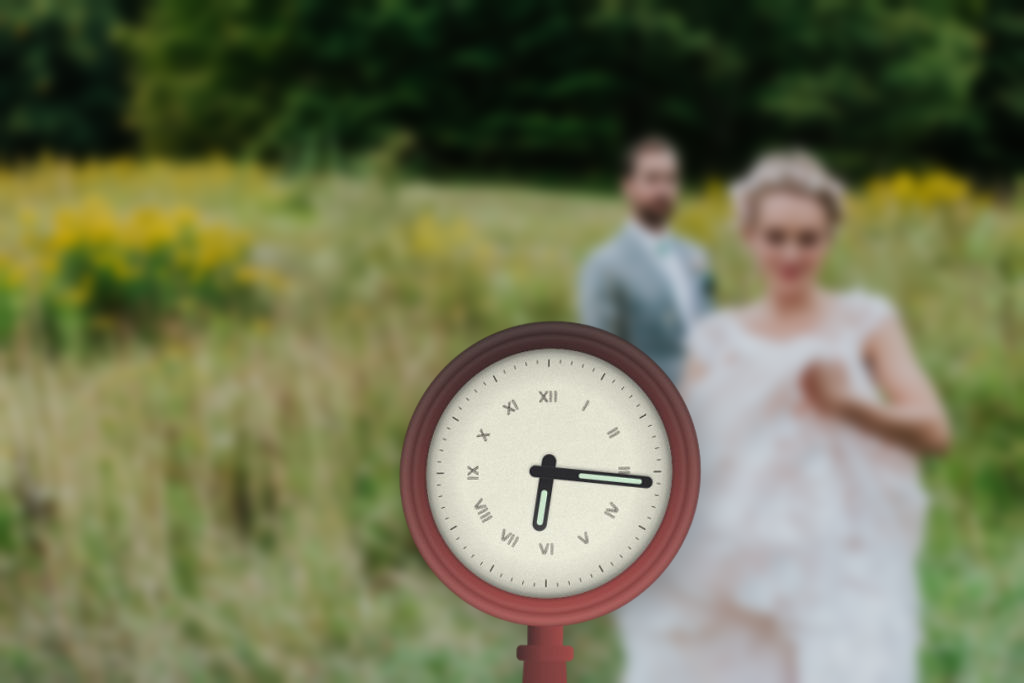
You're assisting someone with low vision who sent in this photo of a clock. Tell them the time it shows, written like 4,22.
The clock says 6,16
